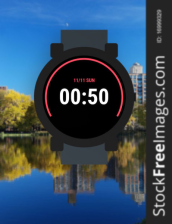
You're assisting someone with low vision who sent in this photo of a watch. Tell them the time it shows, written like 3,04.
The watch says 0,50
